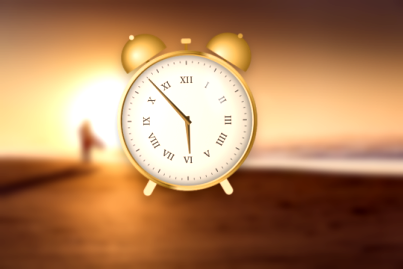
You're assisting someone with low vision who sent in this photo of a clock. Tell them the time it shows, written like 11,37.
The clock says 5,53
